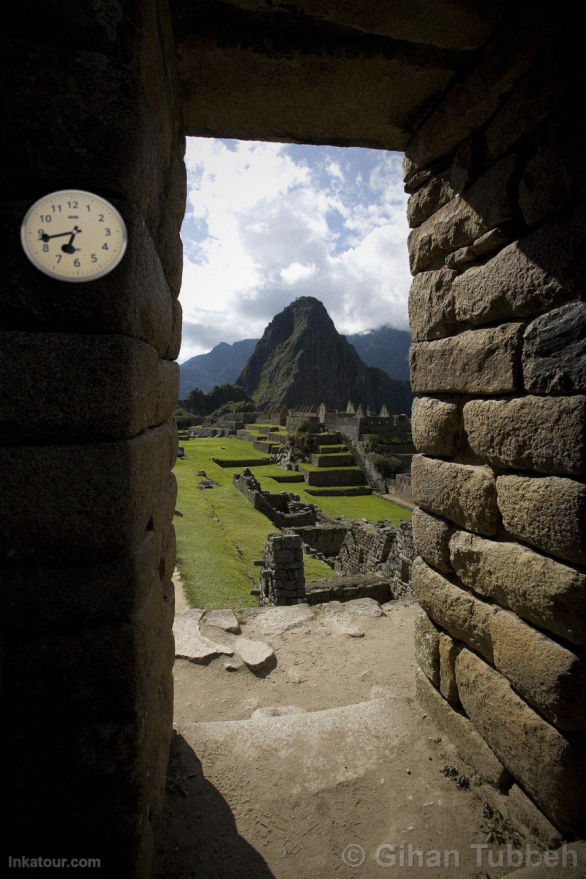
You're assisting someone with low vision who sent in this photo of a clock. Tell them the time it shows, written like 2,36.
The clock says 6,43
